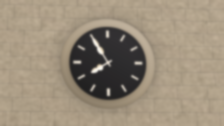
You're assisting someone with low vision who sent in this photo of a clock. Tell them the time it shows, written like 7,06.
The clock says 7,55
